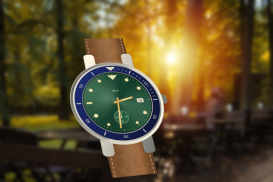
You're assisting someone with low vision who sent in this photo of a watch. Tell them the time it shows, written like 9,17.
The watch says 2,31
